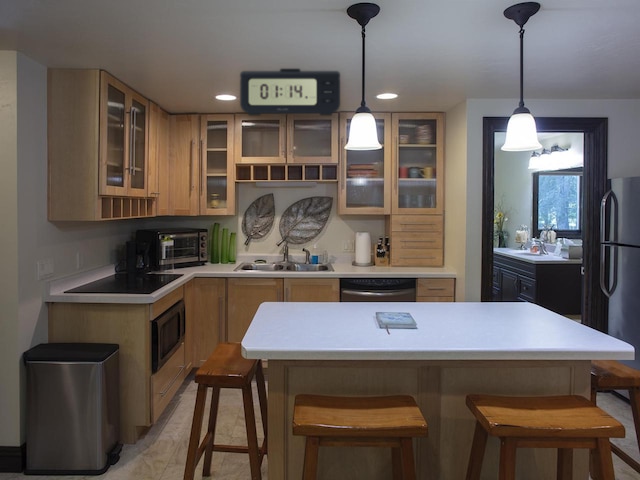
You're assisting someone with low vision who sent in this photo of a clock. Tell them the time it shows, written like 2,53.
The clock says 1,14
